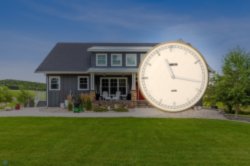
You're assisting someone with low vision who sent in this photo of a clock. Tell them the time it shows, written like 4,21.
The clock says 11,17
